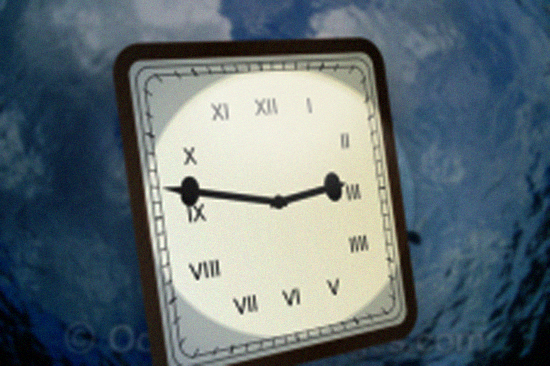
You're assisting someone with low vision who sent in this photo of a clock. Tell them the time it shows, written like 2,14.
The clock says 2,47
